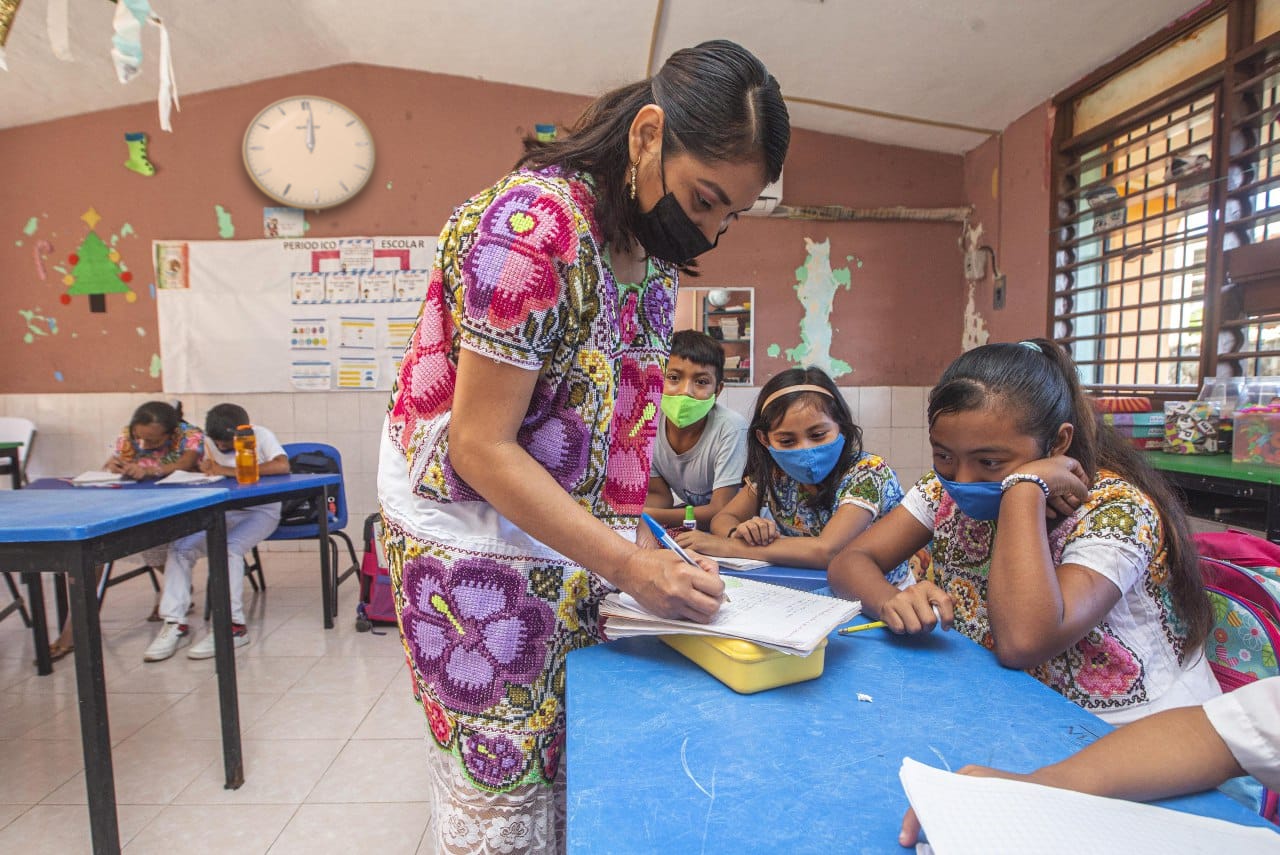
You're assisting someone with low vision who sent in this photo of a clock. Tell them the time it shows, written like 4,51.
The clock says 12,01
